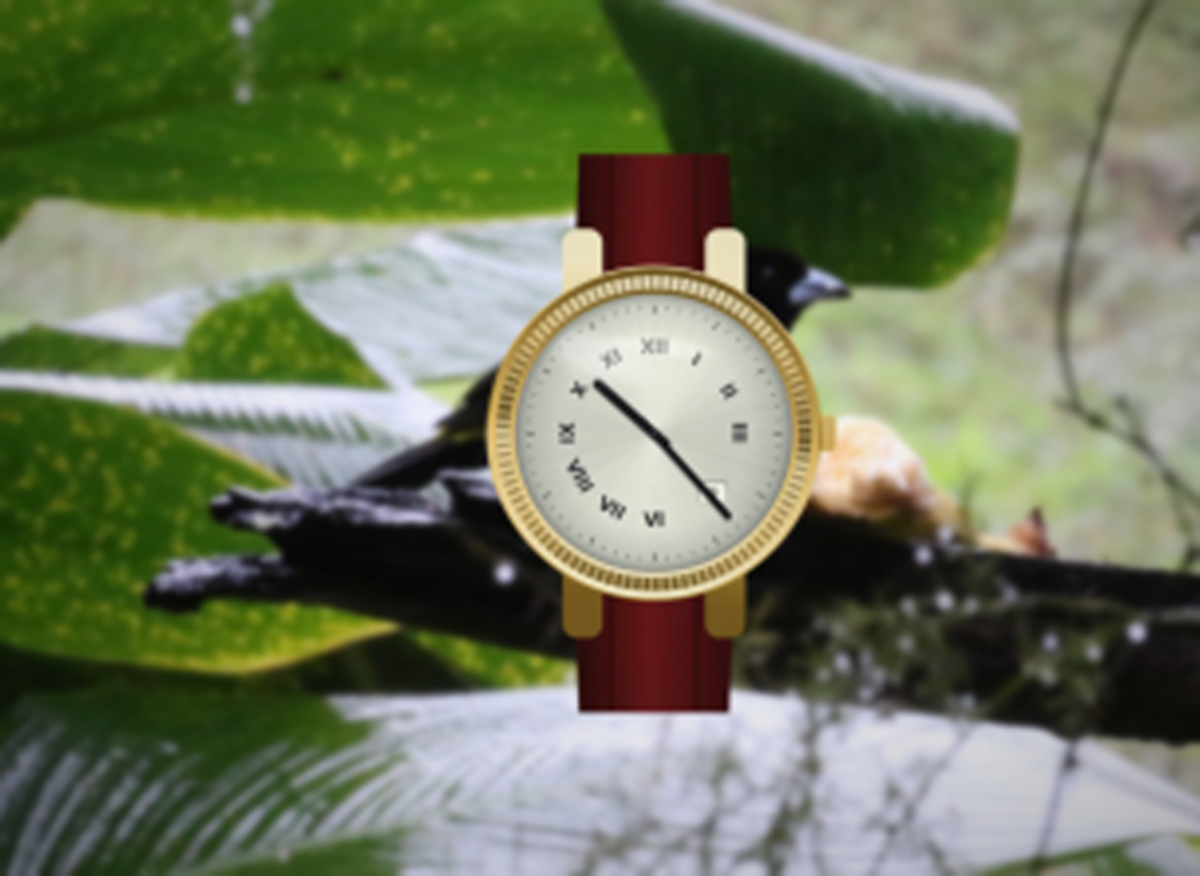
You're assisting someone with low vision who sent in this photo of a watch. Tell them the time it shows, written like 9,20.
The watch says 10,23
